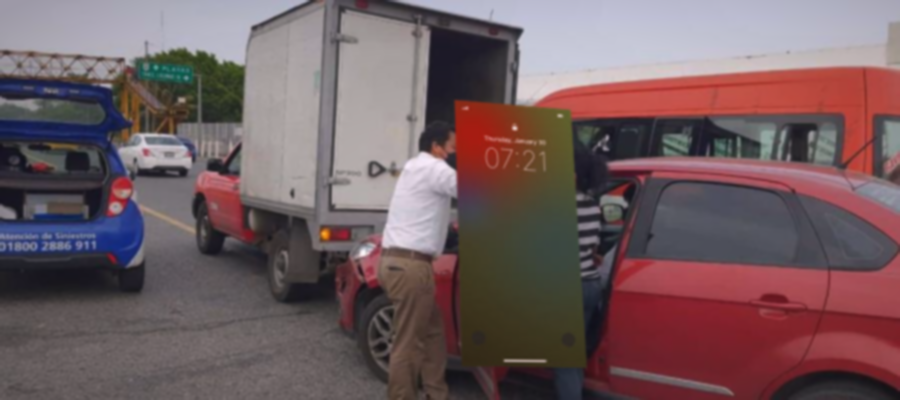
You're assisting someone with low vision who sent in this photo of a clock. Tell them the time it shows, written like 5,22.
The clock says 7,21
